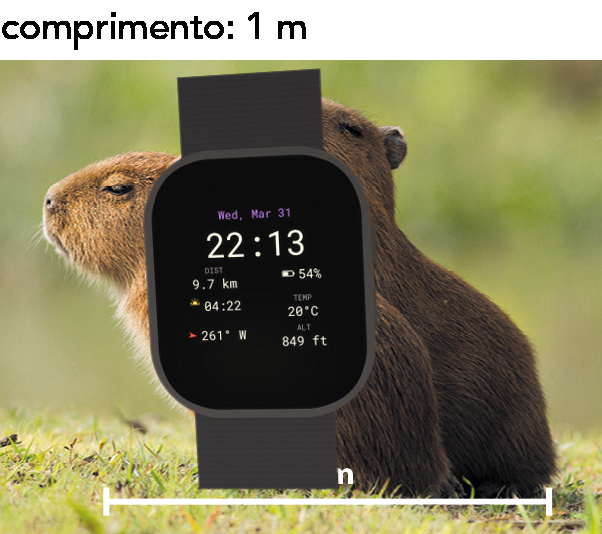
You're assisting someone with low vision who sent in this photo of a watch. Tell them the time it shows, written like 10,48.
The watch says 22,13
